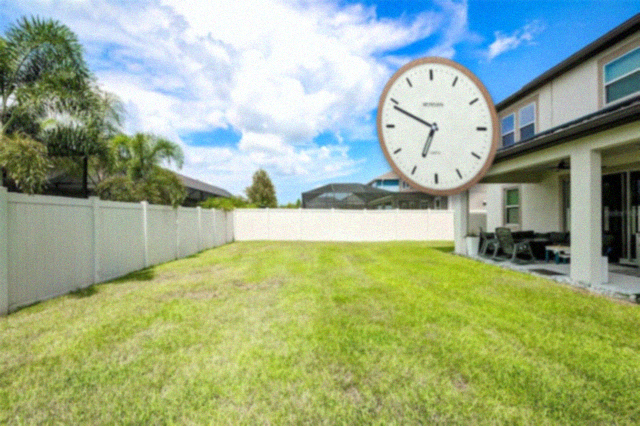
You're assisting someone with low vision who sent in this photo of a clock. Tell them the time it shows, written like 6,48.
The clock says 6,49
